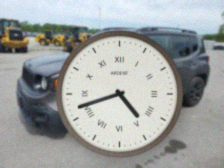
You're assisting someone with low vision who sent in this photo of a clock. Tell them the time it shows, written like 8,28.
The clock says 4,42
